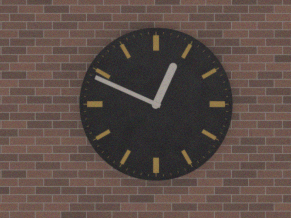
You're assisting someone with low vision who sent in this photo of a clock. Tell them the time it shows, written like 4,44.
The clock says 12,49
